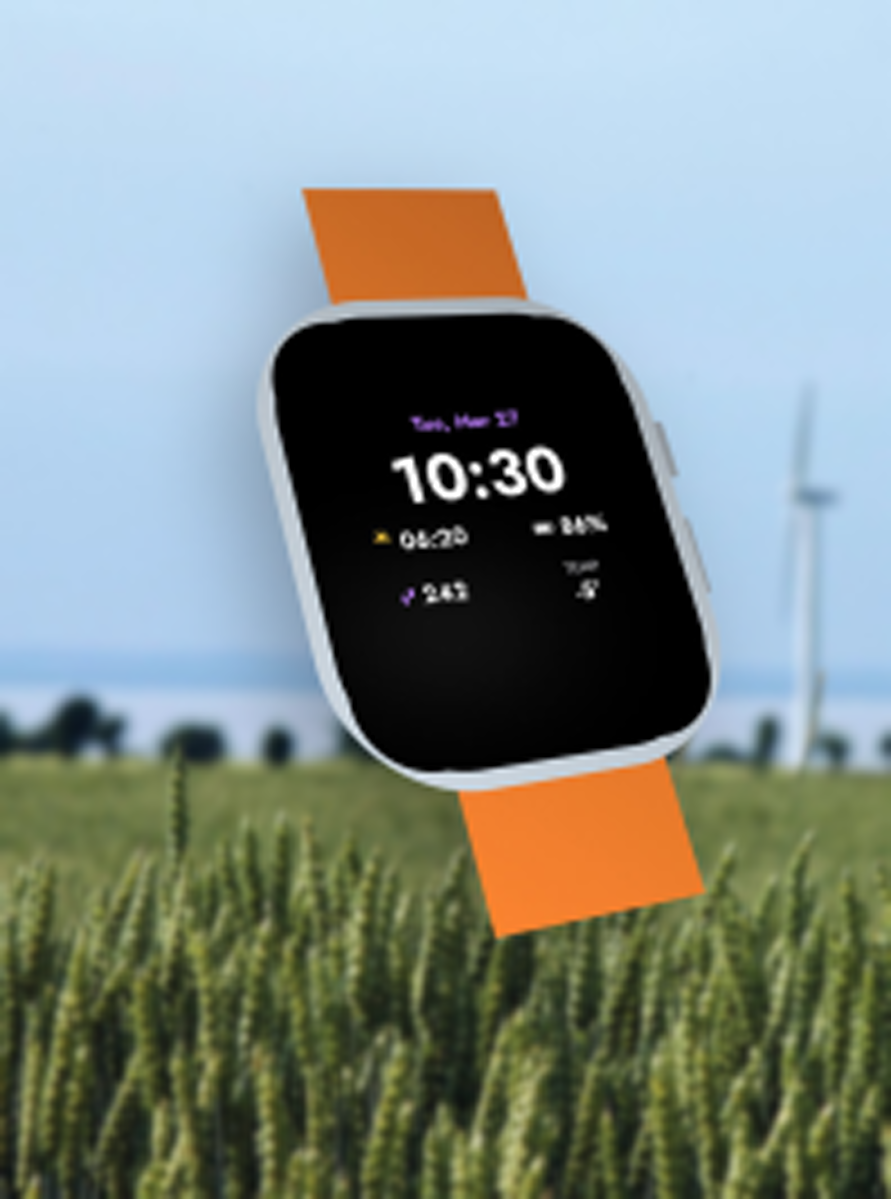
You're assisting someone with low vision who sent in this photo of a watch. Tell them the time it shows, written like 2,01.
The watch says 10,30
